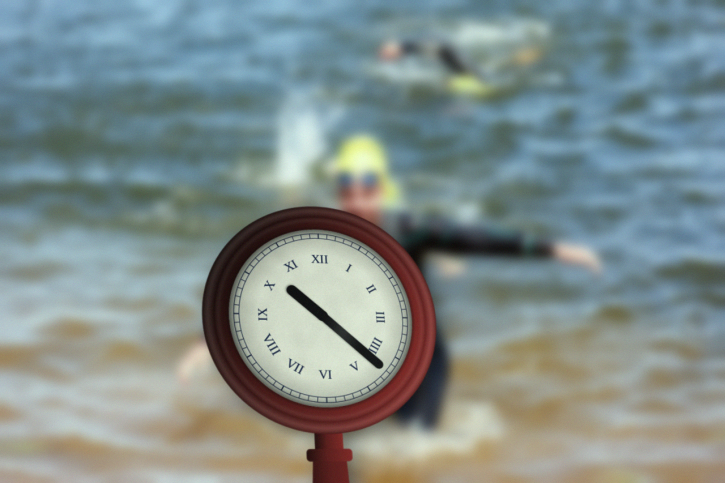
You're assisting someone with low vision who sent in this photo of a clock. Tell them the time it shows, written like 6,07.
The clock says 10,22
